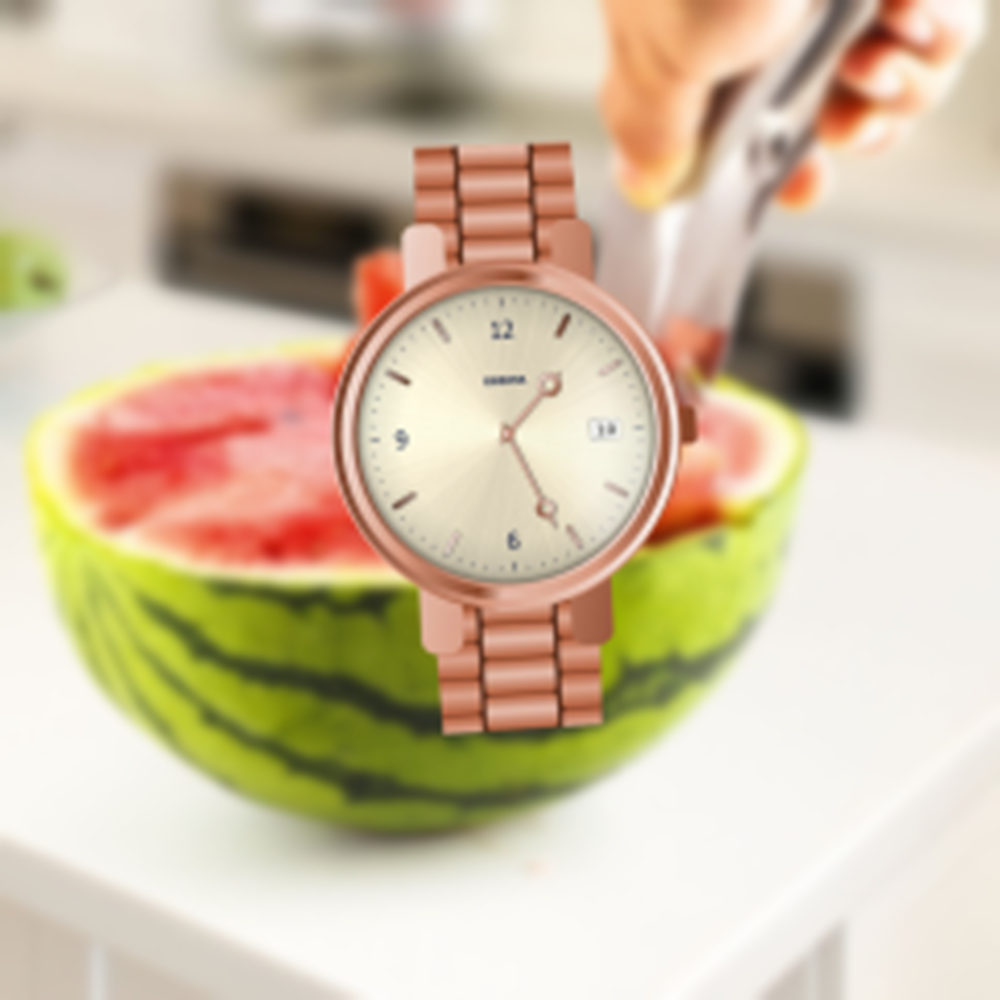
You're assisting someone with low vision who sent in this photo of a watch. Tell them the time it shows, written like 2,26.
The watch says 1,26
